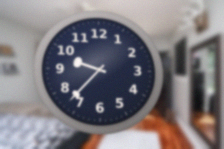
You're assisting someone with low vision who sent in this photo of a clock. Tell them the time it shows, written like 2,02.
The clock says 9,37
